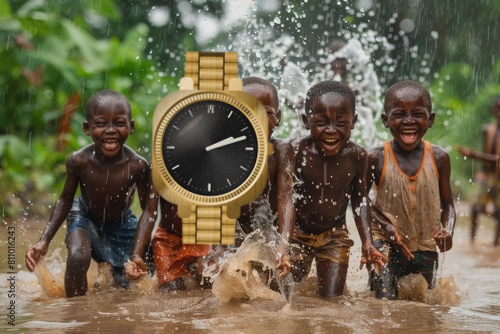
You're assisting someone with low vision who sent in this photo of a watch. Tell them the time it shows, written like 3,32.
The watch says 2,12
